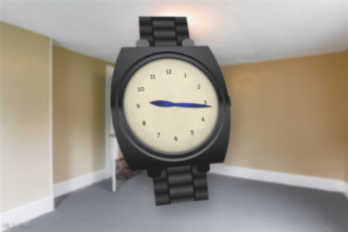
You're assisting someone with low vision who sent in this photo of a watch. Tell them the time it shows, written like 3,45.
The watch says 9,16
